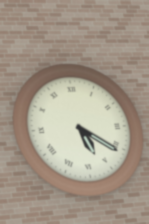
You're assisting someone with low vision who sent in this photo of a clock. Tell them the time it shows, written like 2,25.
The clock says 5,21
